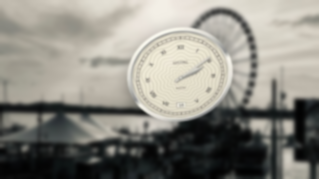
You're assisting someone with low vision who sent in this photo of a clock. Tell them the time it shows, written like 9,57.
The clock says 2,09
